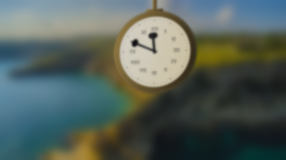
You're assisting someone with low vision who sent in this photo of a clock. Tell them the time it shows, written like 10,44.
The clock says 11,49
